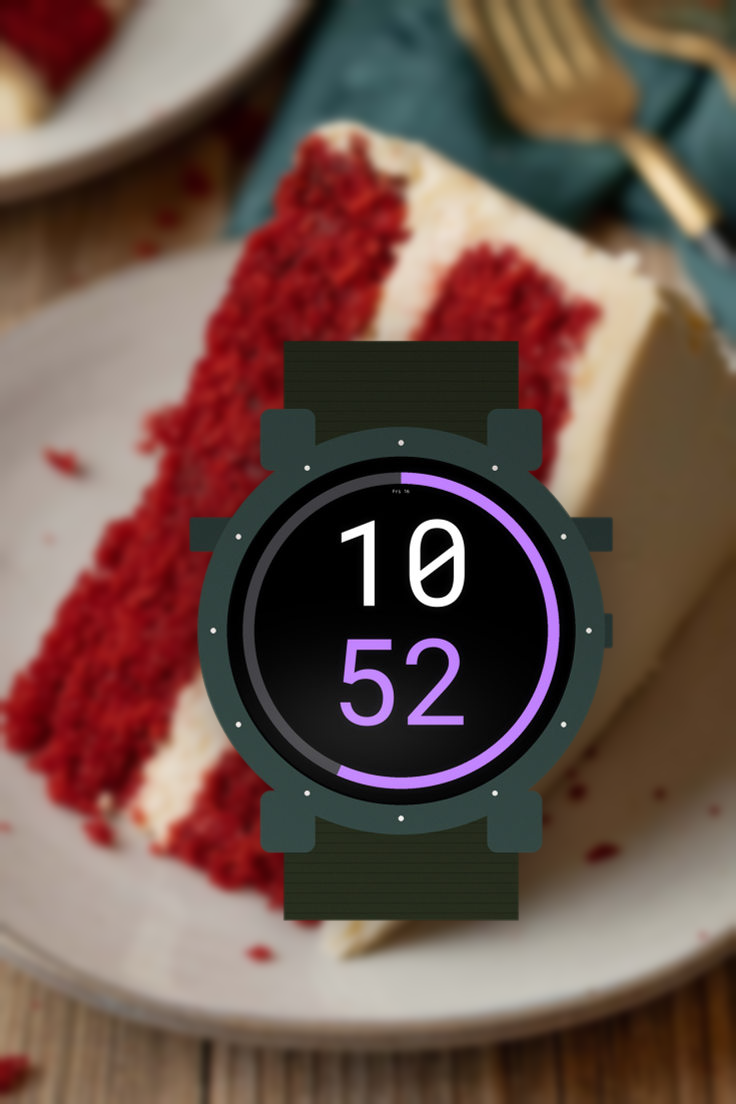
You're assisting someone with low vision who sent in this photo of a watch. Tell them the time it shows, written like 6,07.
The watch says 10,52
